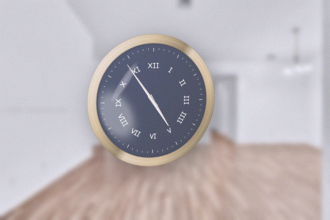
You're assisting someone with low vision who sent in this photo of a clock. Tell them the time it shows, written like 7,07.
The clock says 4,54
